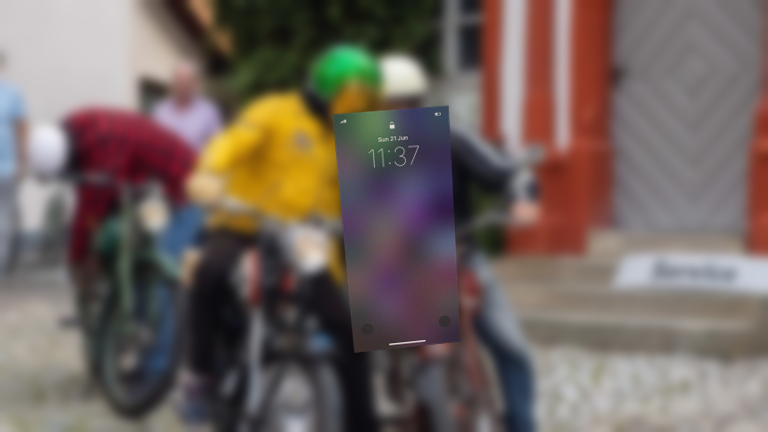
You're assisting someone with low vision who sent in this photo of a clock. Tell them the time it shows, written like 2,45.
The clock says 11,37
